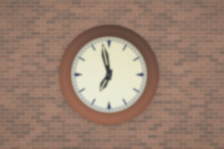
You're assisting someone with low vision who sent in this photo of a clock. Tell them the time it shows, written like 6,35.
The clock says 6,58
